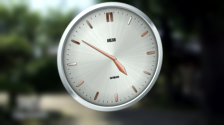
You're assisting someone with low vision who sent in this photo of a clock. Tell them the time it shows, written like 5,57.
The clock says 4,51
